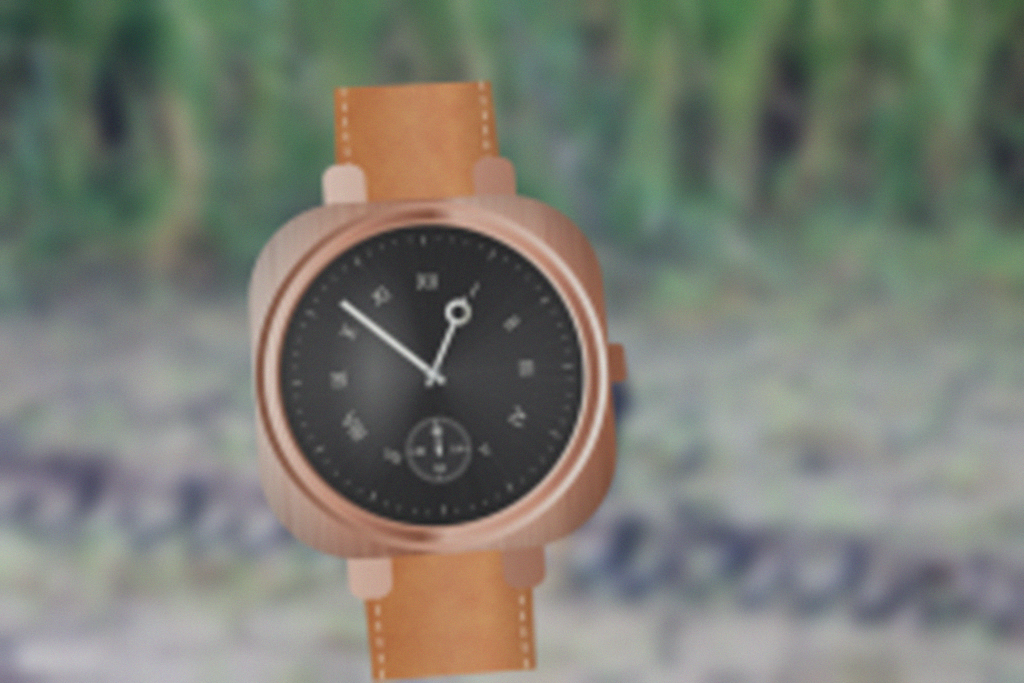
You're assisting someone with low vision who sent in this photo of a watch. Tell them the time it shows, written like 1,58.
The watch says 12,52
